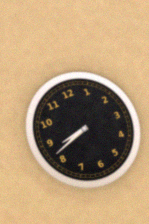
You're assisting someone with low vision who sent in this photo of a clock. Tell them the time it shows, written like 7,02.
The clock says 8,42
